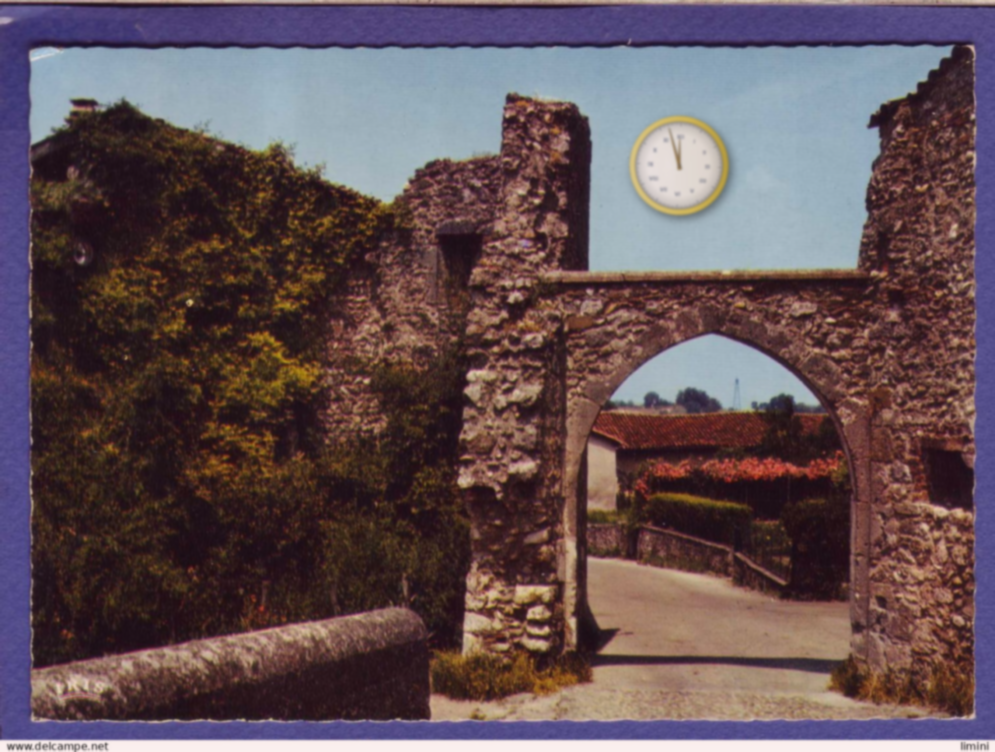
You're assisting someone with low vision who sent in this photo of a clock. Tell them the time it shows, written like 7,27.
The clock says 11,57
